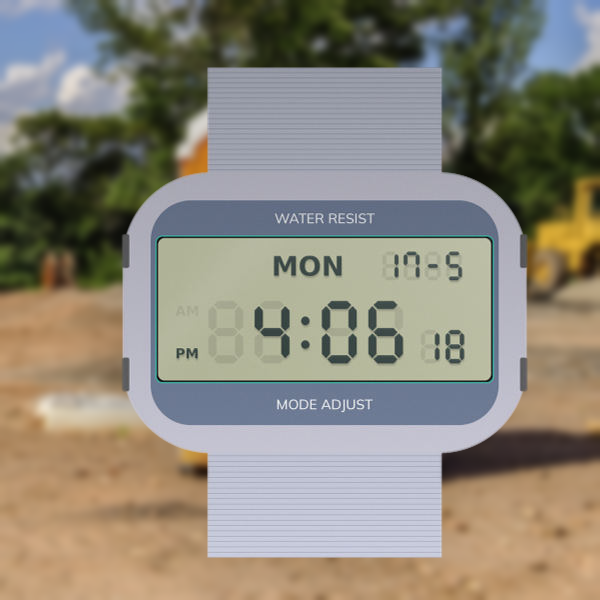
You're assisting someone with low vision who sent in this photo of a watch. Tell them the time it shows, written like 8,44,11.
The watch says 4,06,18
